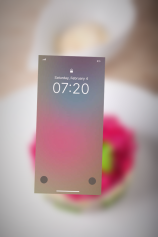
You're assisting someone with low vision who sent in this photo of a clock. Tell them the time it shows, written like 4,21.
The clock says 7,20
